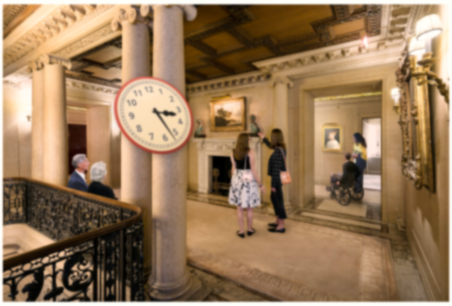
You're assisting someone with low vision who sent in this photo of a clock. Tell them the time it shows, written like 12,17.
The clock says 3,27
